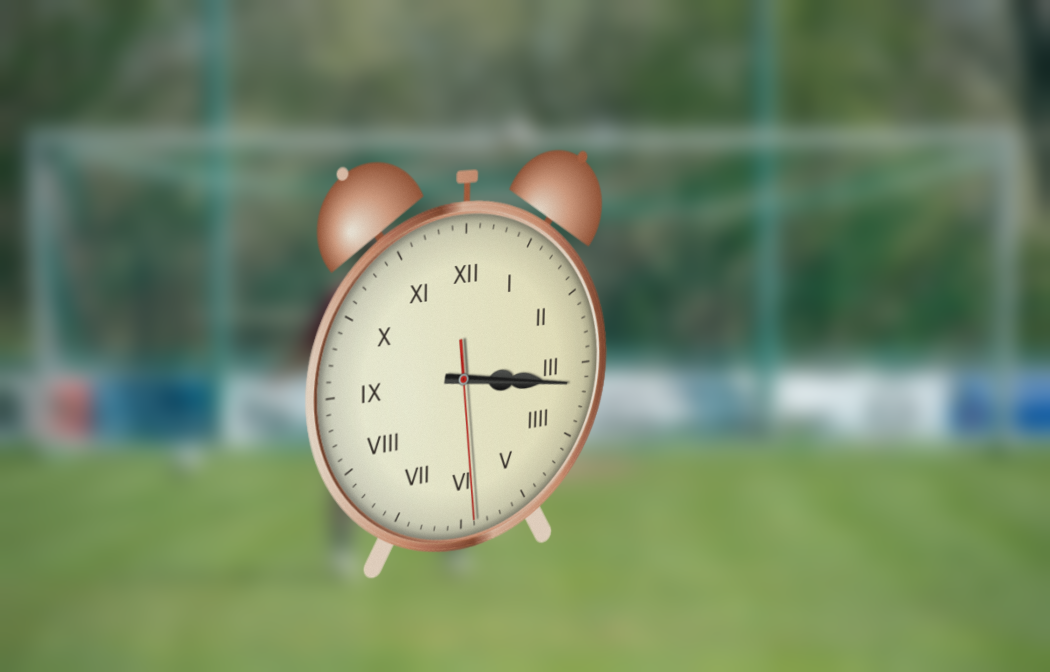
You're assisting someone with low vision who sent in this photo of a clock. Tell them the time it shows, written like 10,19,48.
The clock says 3,16,29
